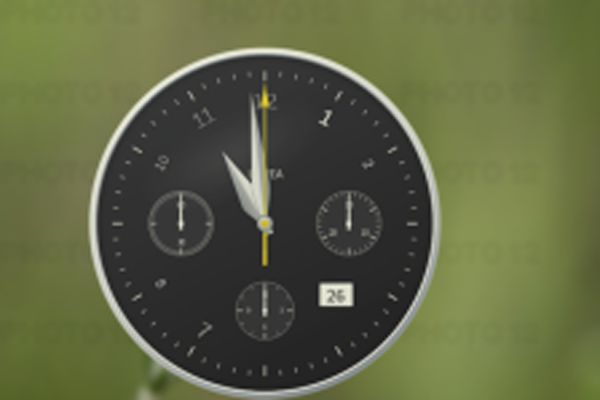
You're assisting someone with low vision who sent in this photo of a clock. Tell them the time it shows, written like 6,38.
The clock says 10,59
